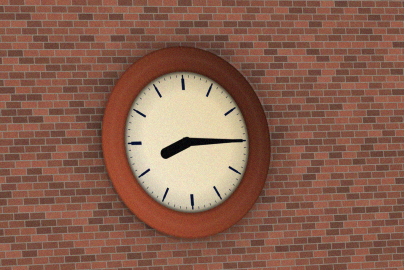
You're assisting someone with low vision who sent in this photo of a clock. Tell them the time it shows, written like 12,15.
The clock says 8,15
